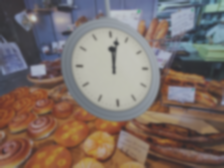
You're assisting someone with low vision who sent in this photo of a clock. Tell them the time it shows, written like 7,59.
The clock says 12,02
